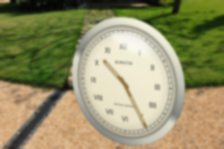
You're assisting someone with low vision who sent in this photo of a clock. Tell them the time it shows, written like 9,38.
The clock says 10,25
